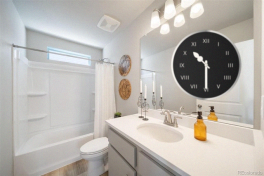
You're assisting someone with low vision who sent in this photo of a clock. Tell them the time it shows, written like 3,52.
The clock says 10,30
